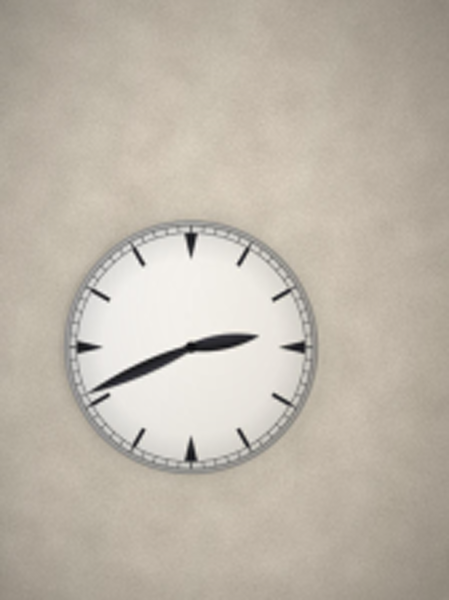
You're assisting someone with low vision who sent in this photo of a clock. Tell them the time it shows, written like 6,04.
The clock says 2,41
